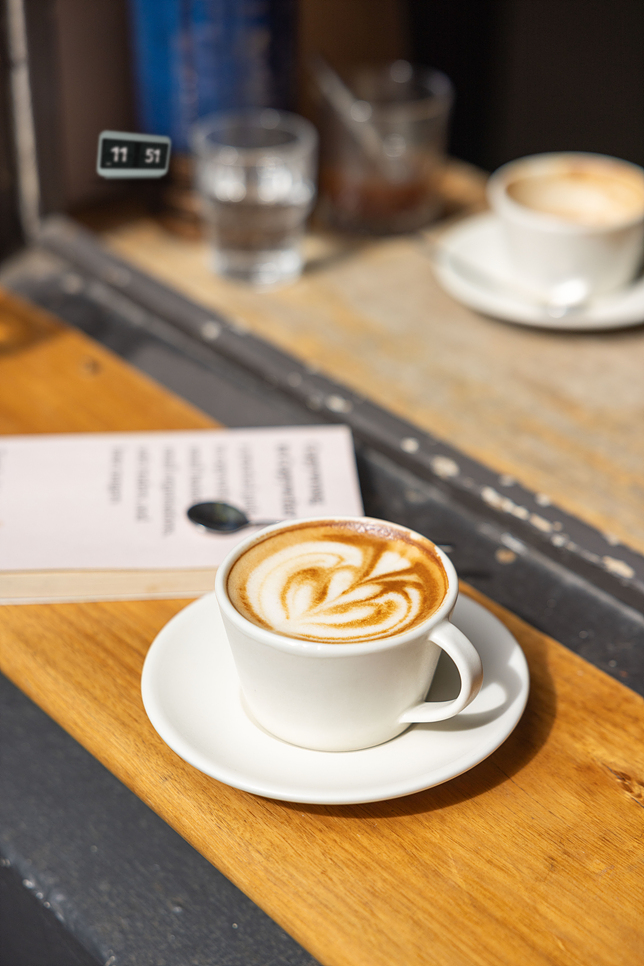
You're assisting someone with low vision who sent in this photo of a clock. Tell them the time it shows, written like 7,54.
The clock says 11,51
